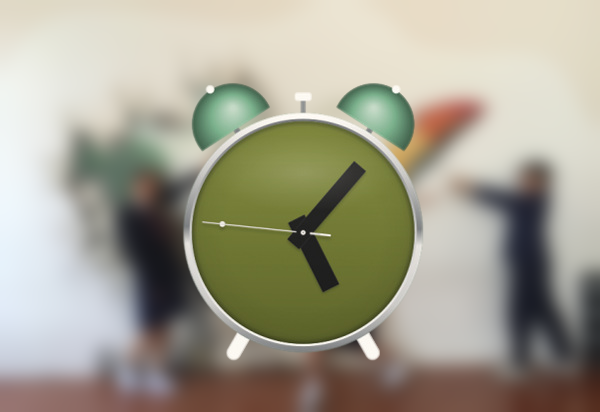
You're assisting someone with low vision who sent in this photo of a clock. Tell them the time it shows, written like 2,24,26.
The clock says 5,06,46
